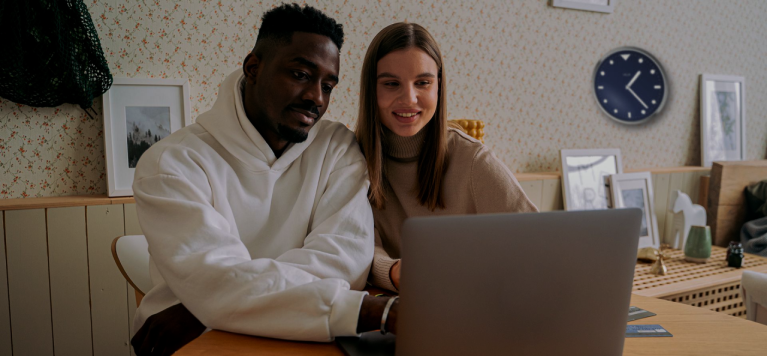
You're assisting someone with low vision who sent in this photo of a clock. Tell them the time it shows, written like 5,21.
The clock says 1,23
